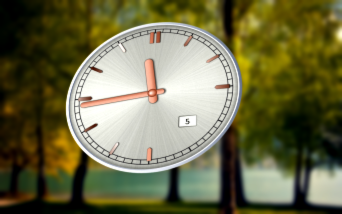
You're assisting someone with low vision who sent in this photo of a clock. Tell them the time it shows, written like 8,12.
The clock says 11,44
